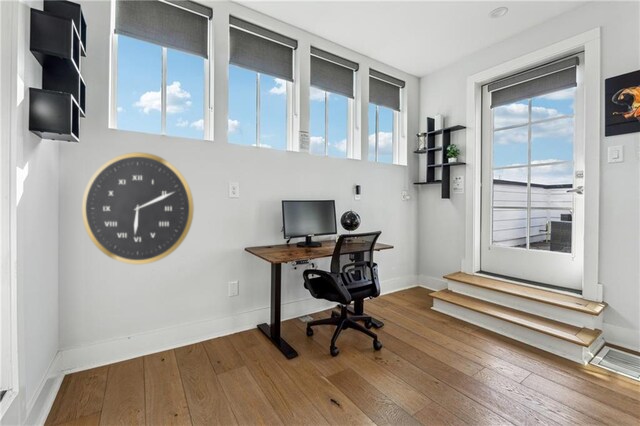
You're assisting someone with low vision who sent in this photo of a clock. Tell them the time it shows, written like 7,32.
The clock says 6,11
